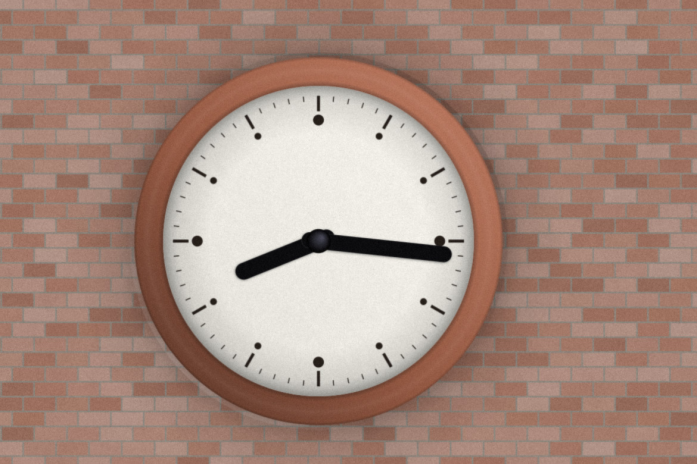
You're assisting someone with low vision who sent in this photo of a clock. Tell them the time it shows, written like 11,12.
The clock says 8,16
